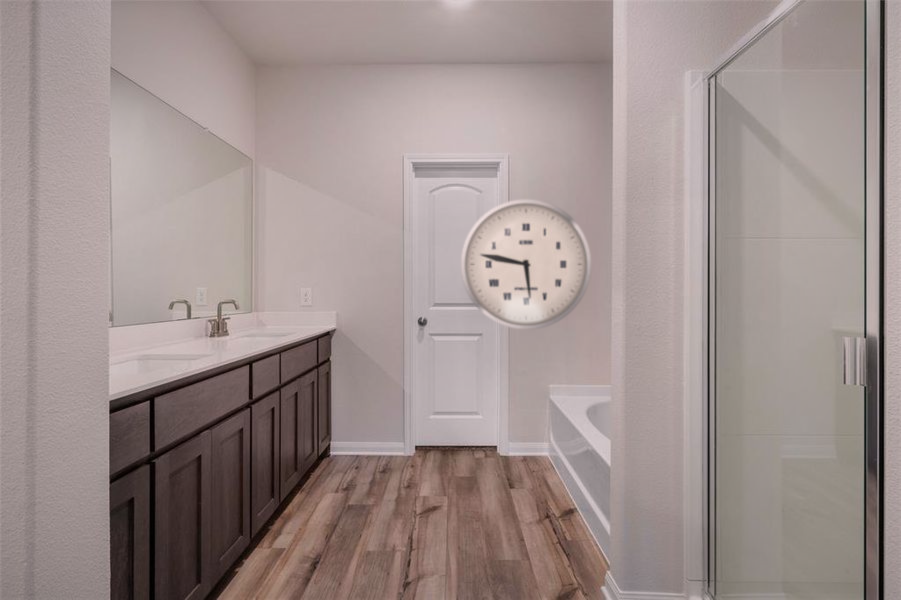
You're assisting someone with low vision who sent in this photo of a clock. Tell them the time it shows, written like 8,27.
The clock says 5,47
